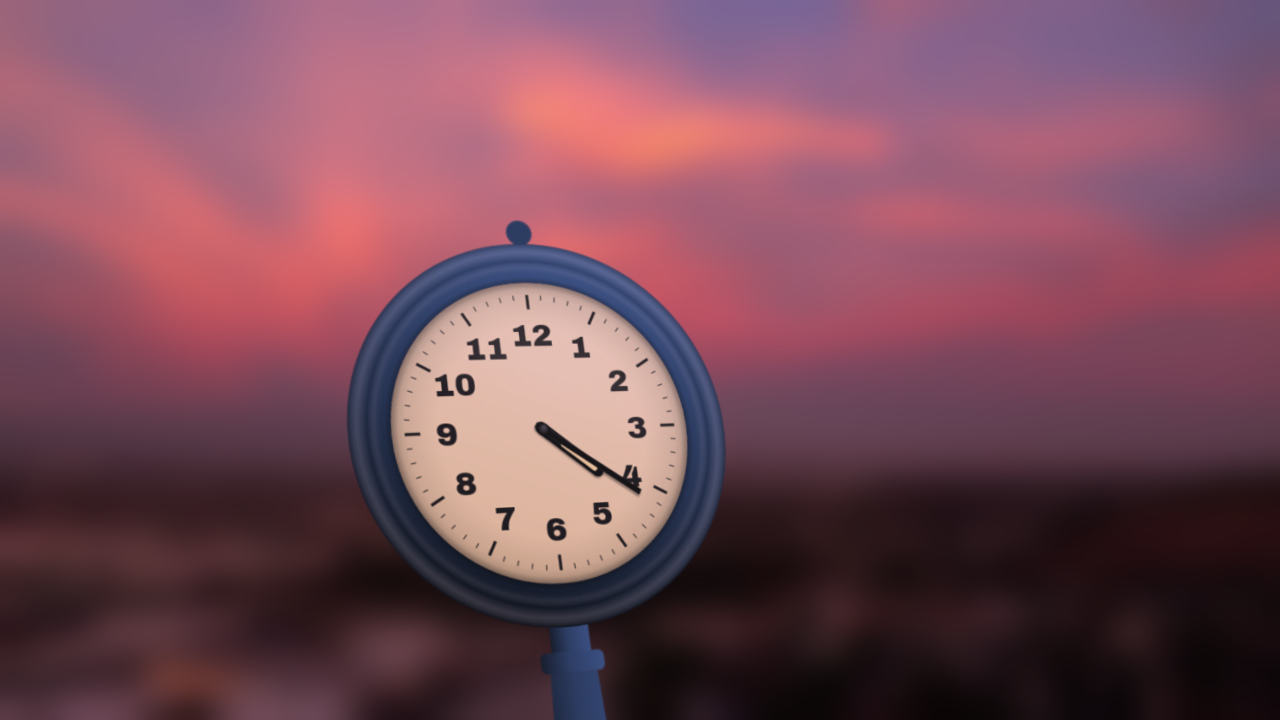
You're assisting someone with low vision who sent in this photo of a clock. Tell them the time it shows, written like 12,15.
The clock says 4,21
